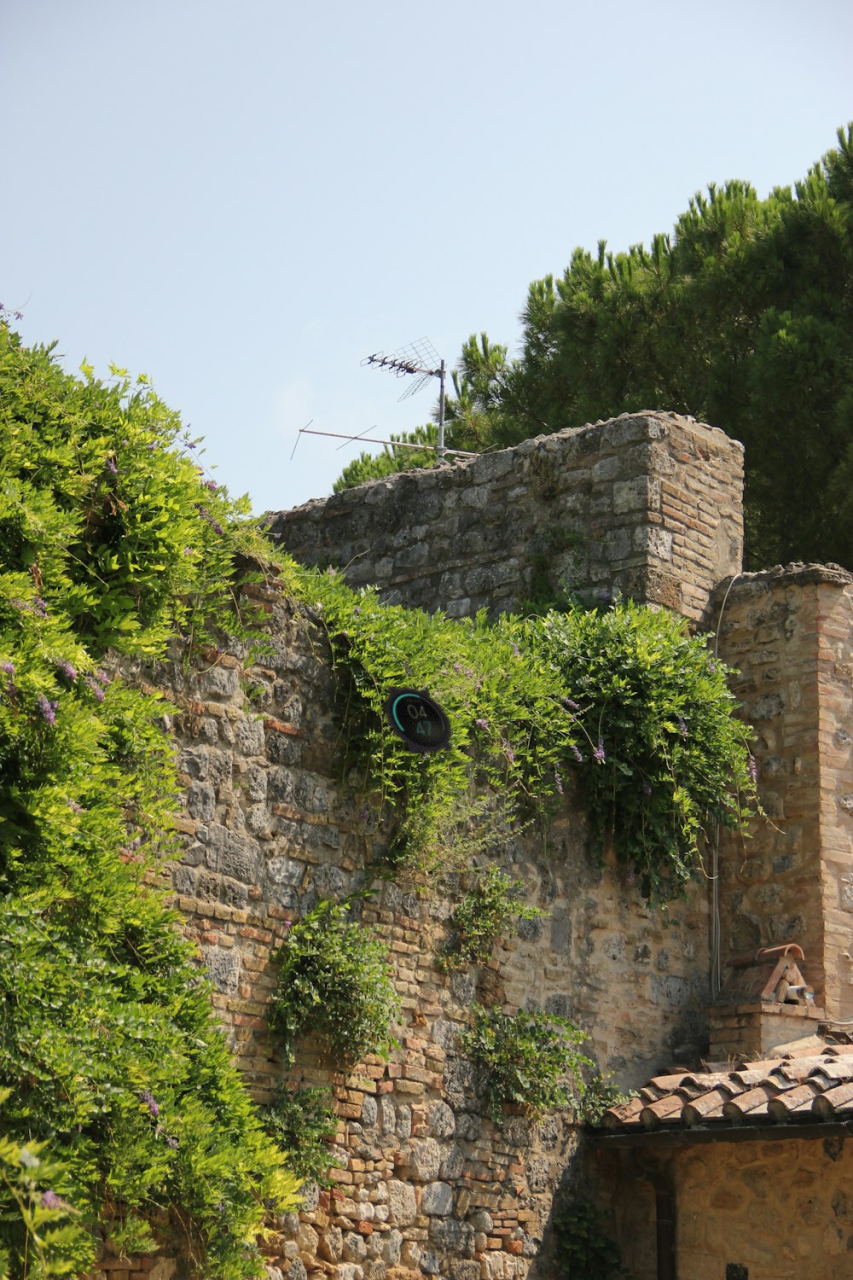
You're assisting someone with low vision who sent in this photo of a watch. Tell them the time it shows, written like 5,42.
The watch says 4,47
